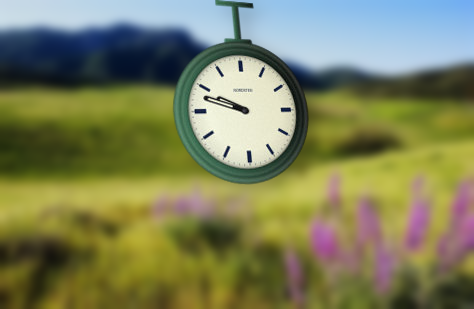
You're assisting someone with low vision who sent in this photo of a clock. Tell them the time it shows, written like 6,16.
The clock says 9,48
